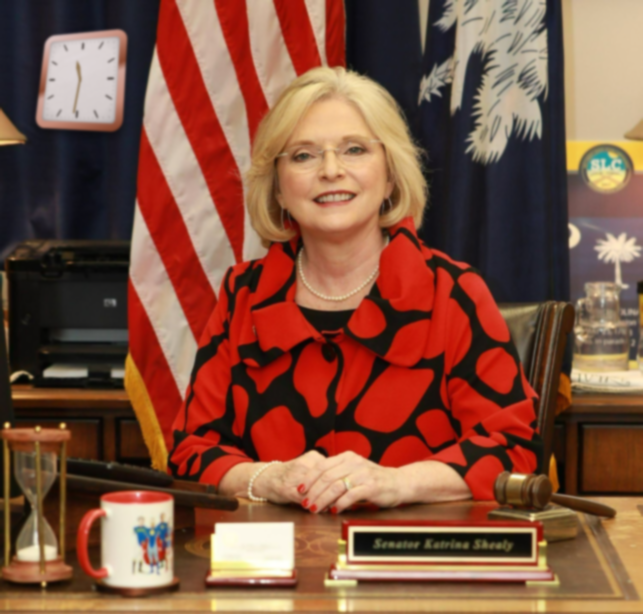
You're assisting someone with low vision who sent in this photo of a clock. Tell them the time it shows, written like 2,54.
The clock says 11,31
